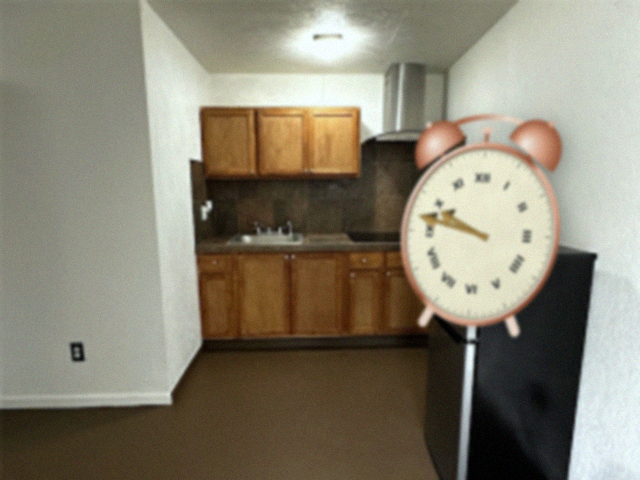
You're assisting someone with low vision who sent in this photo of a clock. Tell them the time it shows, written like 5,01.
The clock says 9,47
